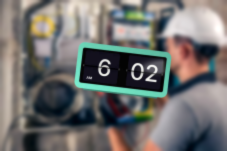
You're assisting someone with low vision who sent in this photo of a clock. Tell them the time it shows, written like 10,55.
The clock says 6,02
